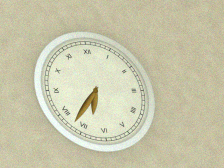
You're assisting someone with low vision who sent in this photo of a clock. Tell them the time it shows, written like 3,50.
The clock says 6,37
